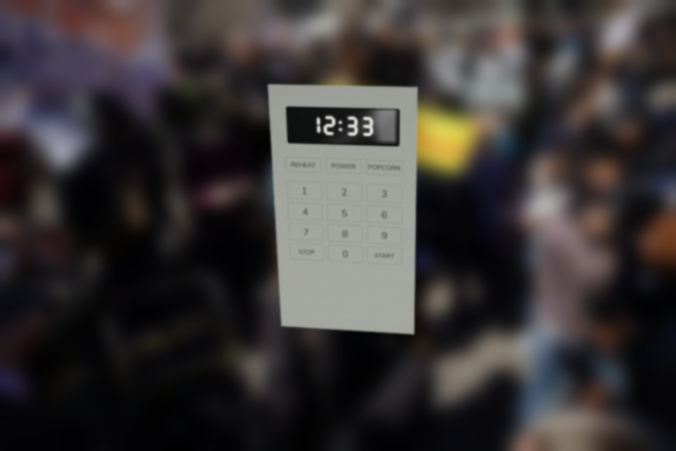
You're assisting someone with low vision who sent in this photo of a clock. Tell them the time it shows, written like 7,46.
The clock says 12,33
